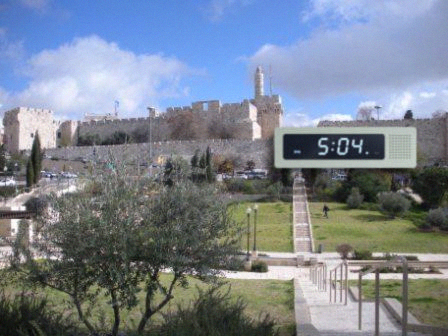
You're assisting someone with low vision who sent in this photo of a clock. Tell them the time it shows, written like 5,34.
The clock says 5,04
